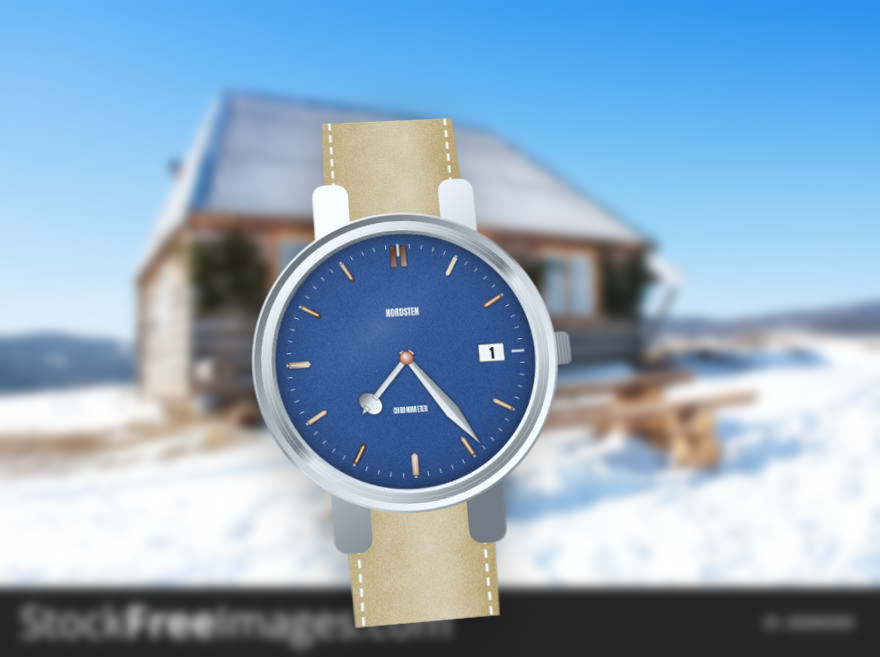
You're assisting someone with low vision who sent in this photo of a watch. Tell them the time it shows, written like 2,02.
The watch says 7,24
